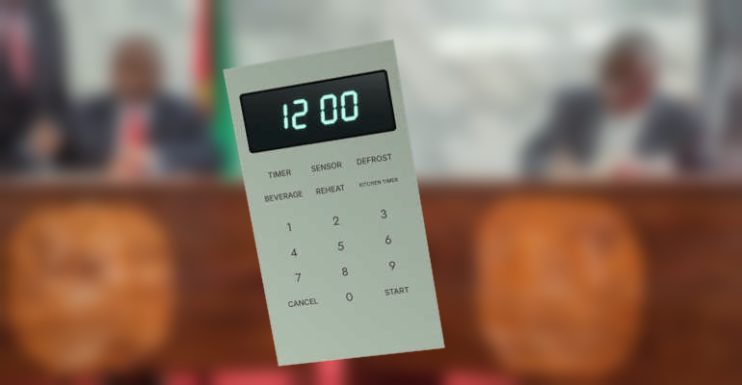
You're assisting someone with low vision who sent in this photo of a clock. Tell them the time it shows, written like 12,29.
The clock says 12,00
